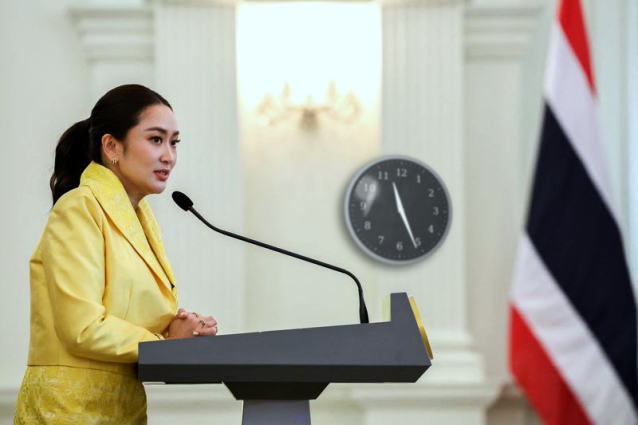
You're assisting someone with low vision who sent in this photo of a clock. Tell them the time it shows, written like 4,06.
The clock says 11,26
